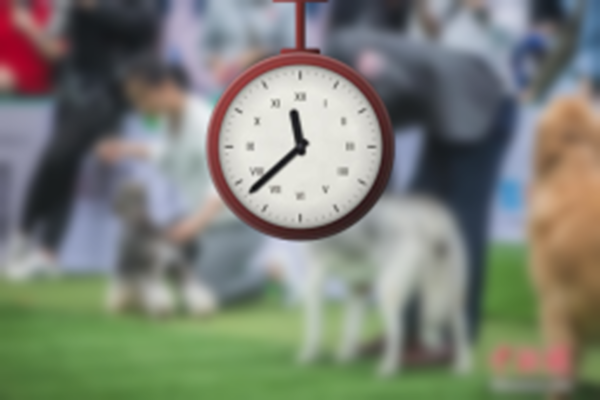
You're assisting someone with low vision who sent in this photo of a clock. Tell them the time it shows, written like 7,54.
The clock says 11,38
